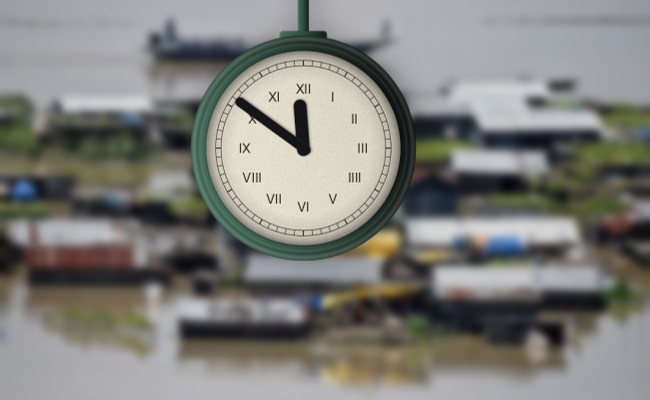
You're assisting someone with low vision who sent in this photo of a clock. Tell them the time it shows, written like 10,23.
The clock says 11,51
